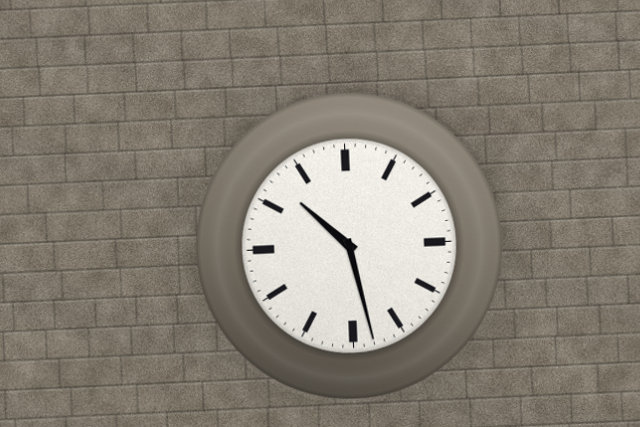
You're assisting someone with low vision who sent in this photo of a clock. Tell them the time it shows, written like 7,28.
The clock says 10,28
